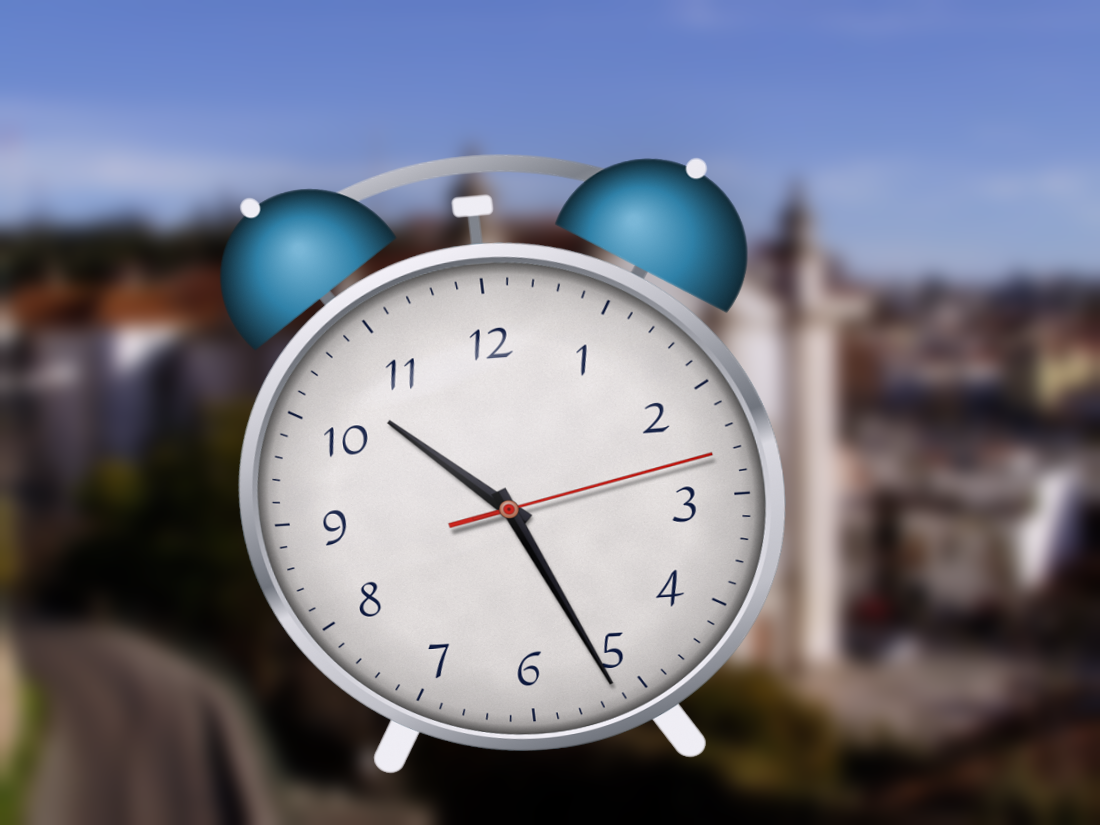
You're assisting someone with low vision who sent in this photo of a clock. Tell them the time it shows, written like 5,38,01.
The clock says 10,26,13
